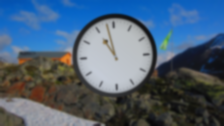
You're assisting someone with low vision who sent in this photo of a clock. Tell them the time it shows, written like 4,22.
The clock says 10,58
